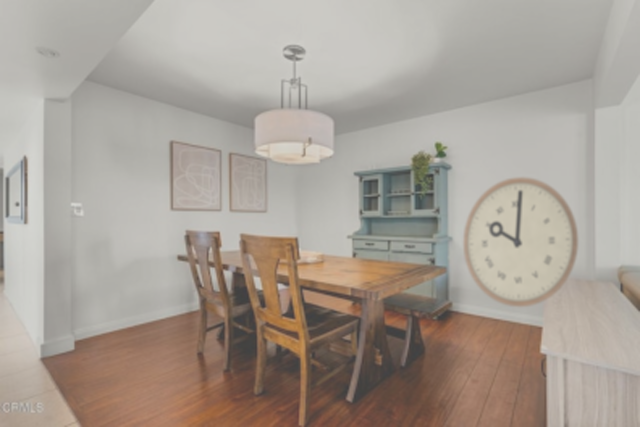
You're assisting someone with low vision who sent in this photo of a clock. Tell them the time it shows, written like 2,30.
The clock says 10,01
